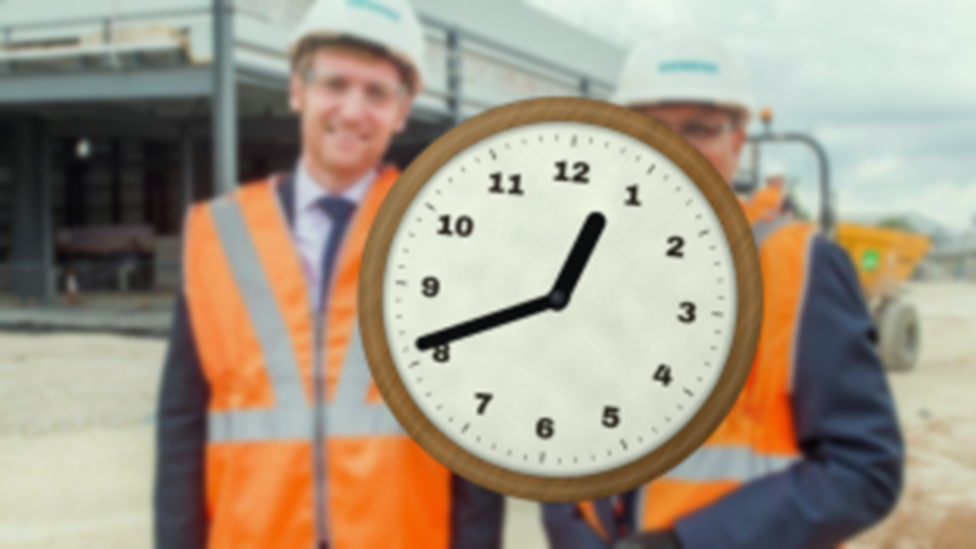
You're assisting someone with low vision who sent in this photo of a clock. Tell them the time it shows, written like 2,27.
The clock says 12,41
